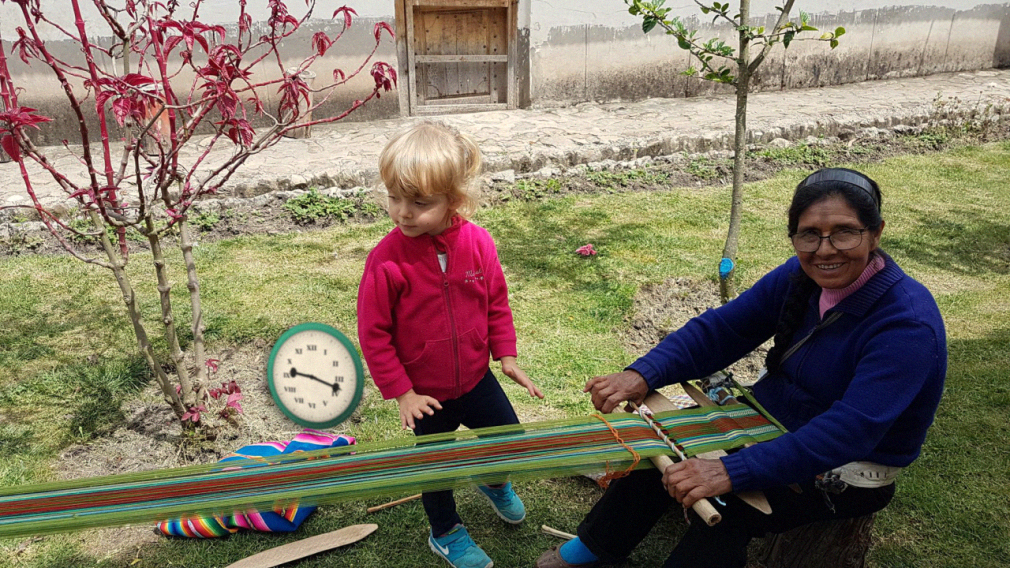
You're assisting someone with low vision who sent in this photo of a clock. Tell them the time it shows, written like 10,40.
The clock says 9,18
